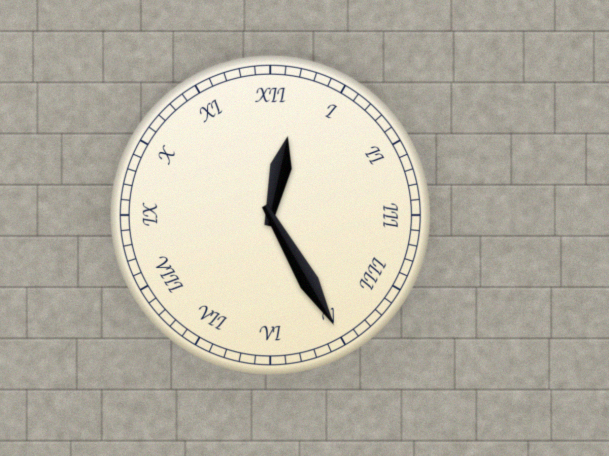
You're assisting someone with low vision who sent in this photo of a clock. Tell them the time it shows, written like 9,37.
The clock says 12,25
